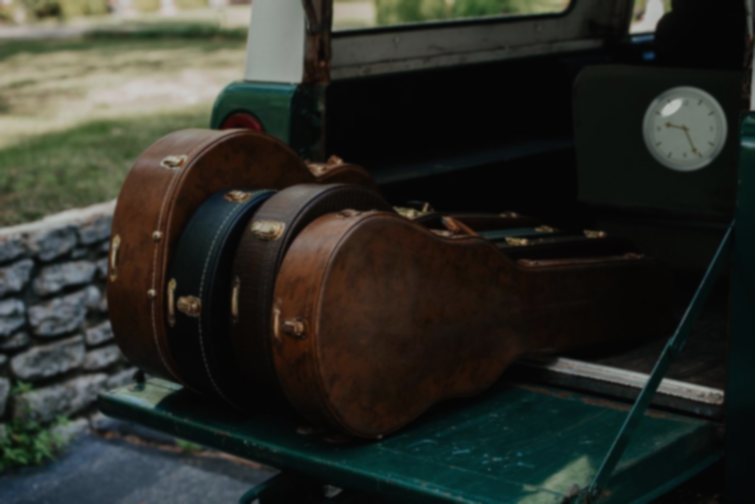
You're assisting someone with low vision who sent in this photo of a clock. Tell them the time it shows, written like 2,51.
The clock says 9,26
